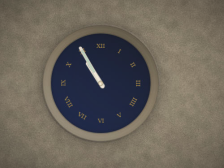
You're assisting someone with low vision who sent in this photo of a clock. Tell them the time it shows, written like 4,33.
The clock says 10,55
